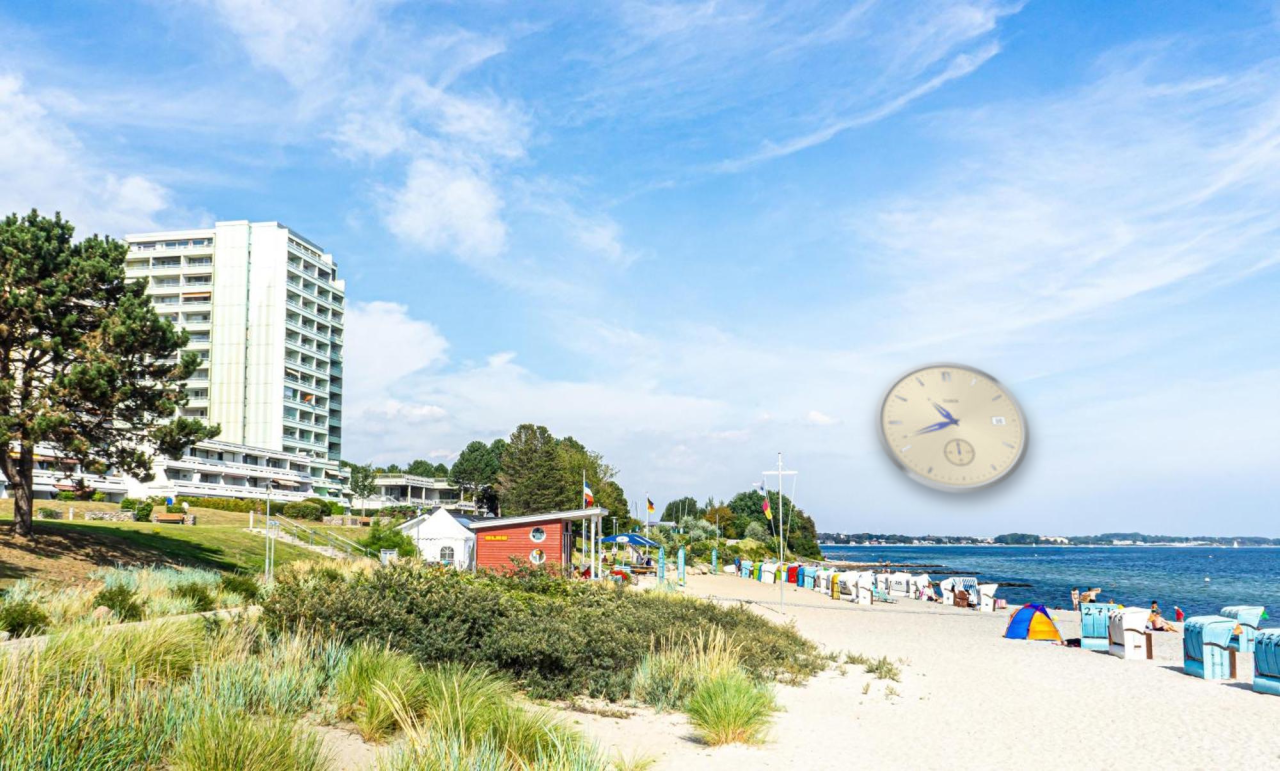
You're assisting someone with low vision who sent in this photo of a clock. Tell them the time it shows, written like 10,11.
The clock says 10,42
